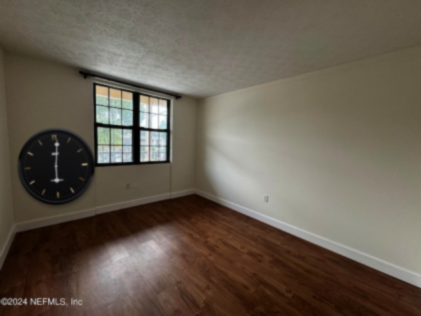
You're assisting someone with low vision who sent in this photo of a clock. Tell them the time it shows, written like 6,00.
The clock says 6,01
